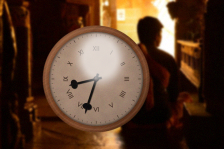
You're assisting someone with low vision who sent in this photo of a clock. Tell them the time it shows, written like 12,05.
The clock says 8,33
